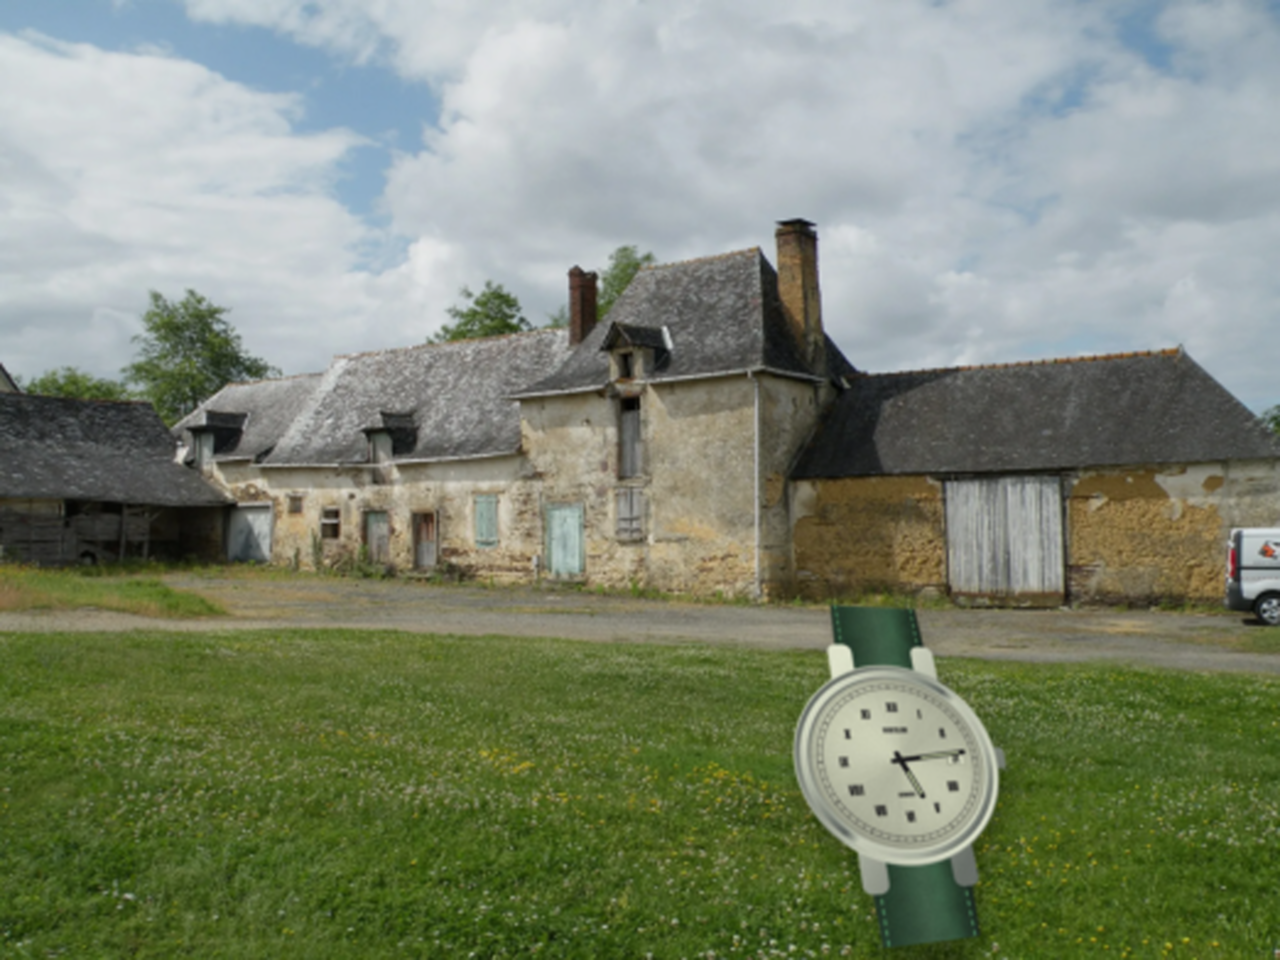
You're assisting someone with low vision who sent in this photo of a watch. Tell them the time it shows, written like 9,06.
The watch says 5,14
